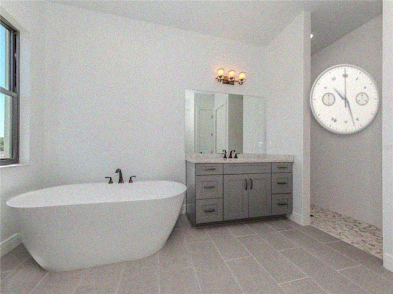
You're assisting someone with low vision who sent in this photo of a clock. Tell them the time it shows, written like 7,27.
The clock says 10,27
